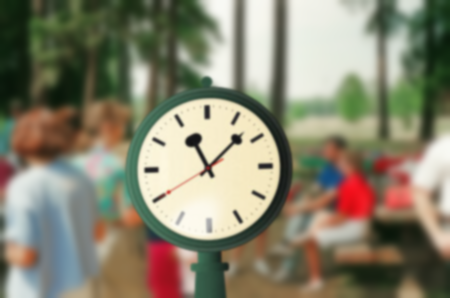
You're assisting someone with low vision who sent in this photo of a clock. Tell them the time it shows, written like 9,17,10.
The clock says 11,07,40
